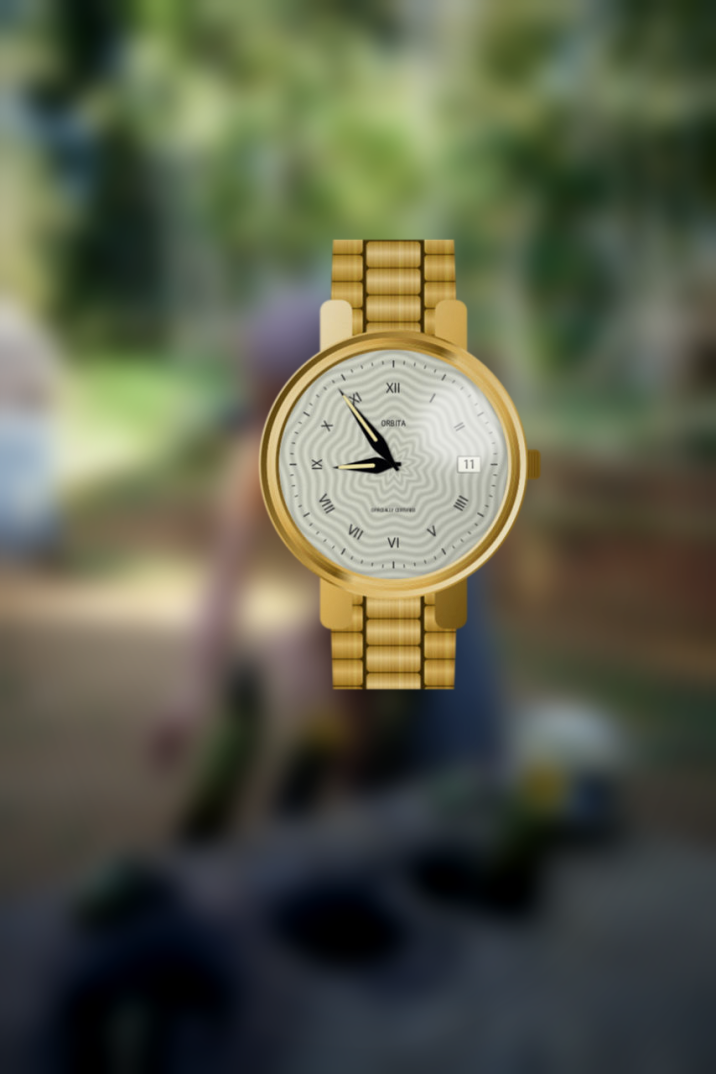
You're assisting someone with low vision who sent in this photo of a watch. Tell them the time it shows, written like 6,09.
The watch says 8,54
